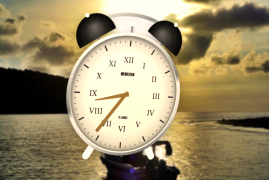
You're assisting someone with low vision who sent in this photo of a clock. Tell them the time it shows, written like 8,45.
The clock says 8,36
